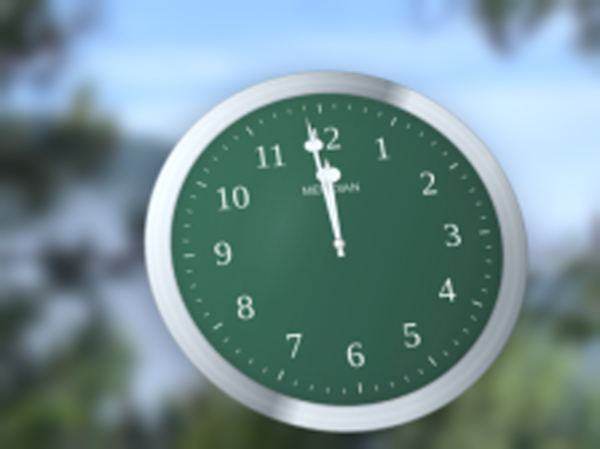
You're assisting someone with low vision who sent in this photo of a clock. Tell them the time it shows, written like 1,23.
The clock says 11,59
